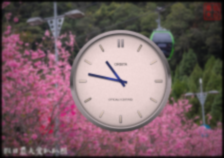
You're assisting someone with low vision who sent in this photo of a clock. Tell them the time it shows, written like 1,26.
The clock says 10,47
